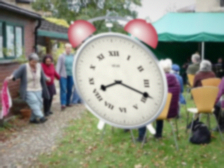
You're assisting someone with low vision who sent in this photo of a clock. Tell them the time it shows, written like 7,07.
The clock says 8,19
